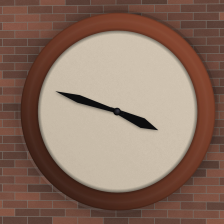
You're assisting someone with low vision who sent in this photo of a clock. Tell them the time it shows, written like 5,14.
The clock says 3,48
